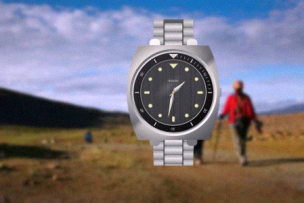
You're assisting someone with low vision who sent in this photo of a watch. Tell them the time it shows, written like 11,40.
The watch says 1,32
